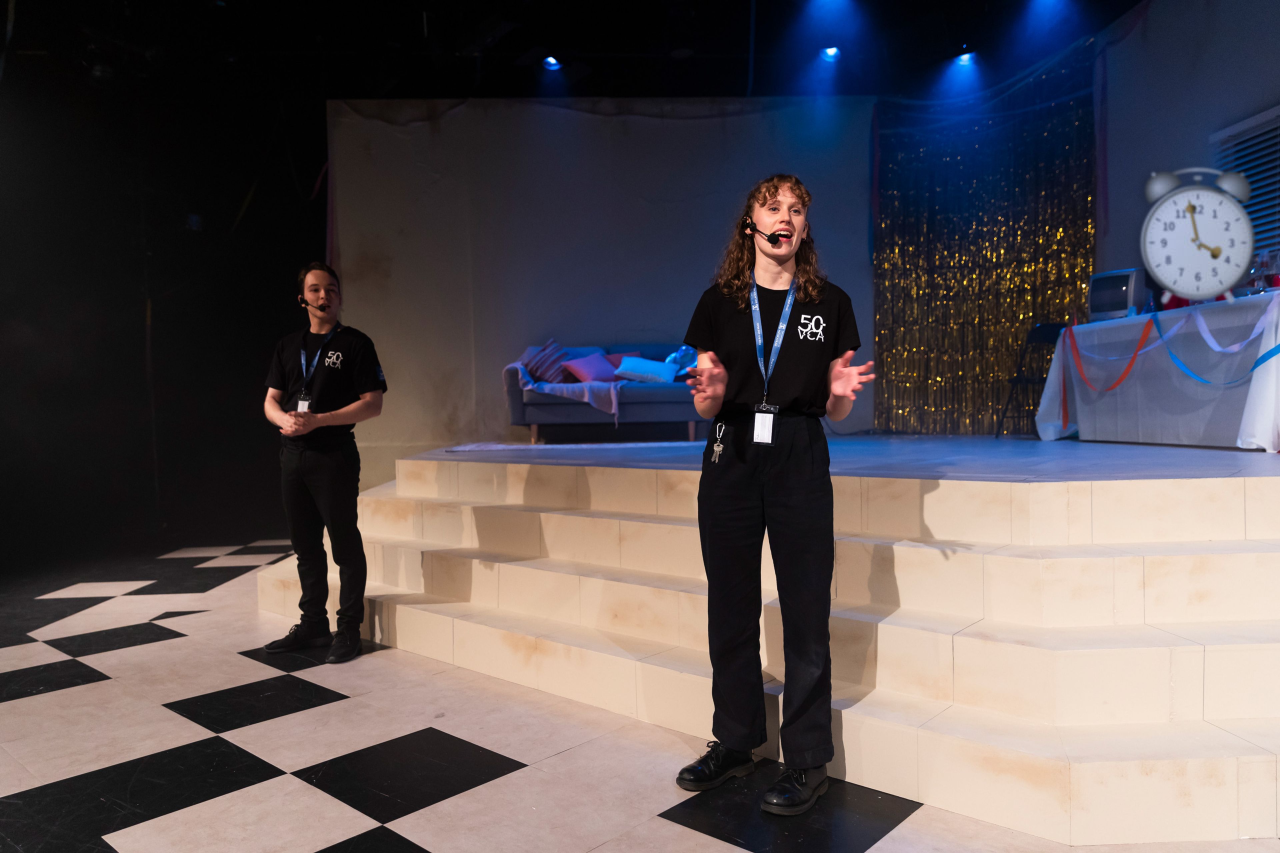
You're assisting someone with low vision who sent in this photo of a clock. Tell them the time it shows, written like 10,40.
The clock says 3,58
